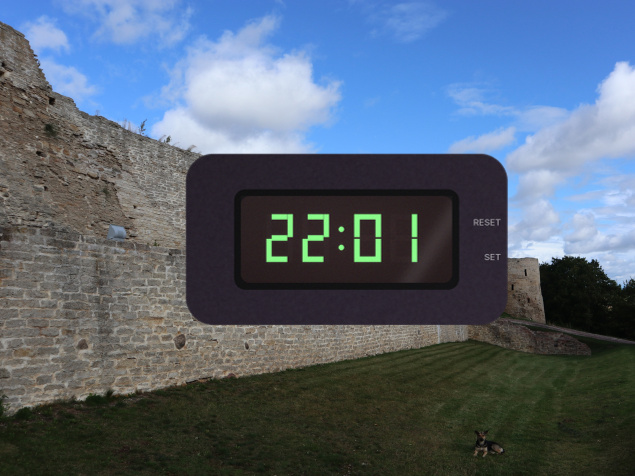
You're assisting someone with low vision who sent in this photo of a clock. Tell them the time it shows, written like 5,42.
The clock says 22,01
